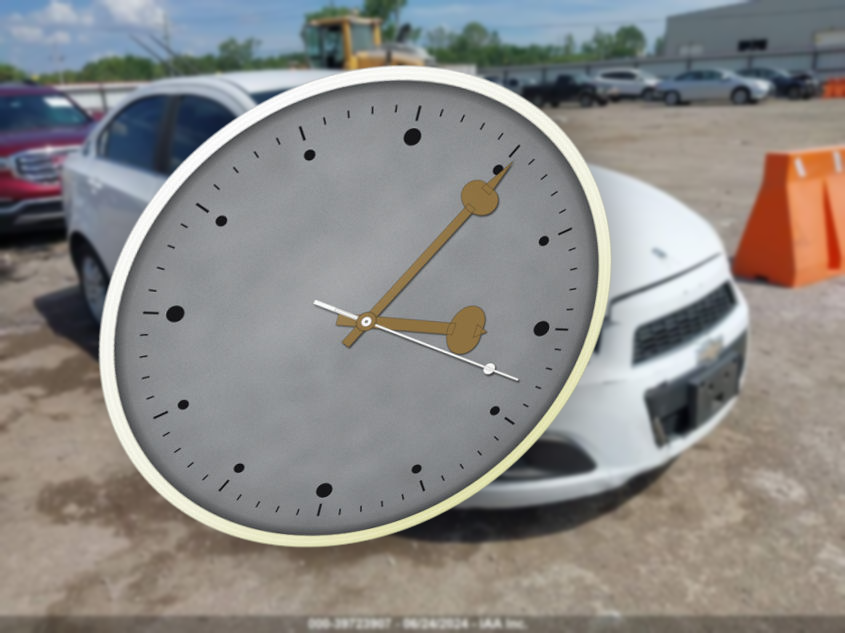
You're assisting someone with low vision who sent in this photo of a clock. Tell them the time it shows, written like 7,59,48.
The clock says 3,05,18
